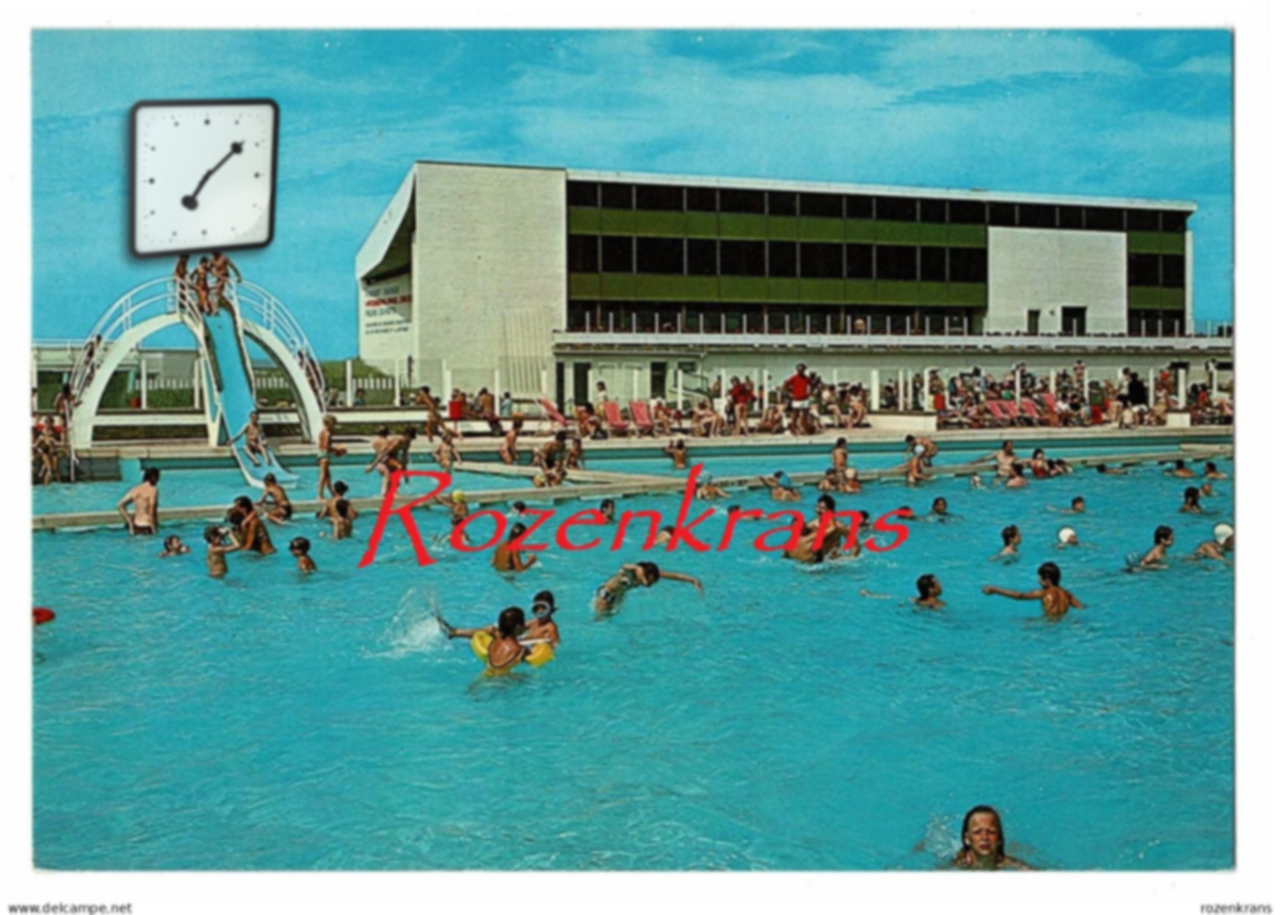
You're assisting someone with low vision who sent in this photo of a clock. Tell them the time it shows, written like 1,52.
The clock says 7,08
